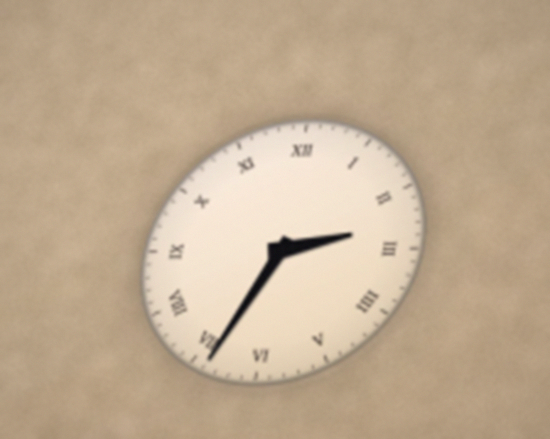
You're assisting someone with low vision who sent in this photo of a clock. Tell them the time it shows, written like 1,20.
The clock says 2,34
